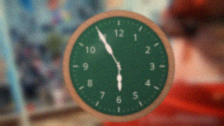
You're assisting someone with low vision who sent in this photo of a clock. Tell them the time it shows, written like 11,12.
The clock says 5,55
